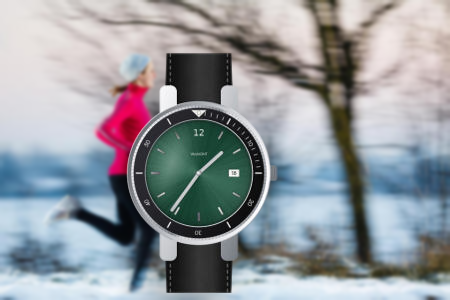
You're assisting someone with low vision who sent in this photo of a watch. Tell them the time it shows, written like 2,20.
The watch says 1,36
